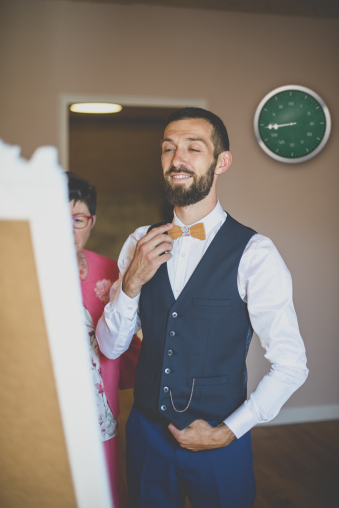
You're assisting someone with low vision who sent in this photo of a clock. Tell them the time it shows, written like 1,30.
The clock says 8,44
